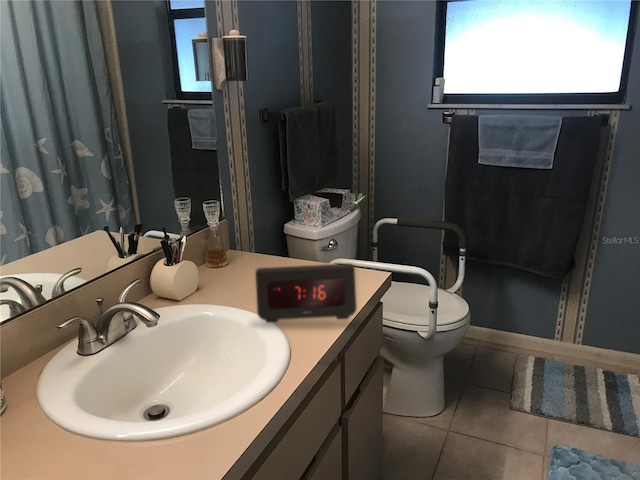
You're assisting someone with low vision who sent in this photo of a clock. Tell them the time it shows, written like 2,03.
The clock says 7,16
